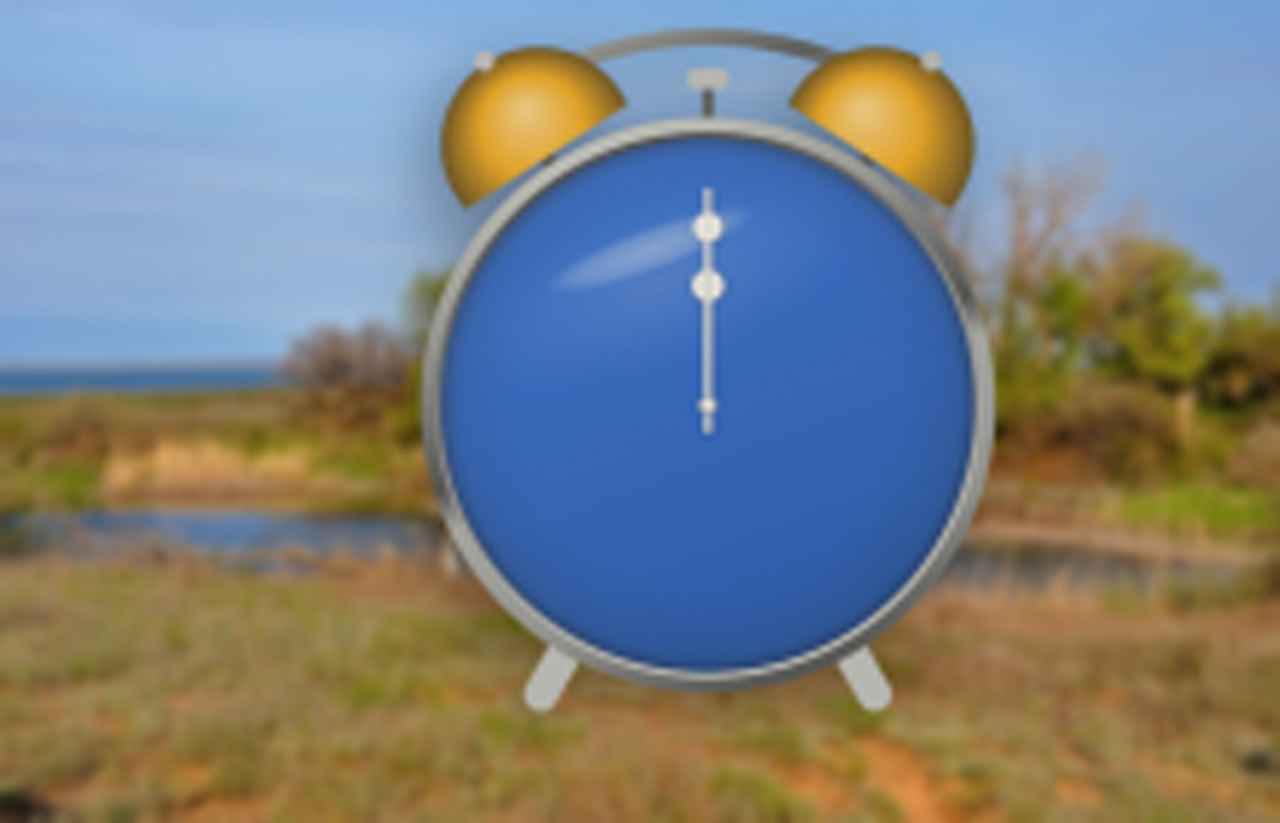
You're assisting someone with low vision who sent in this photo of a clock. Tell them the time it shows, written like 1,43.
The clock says 12,00
